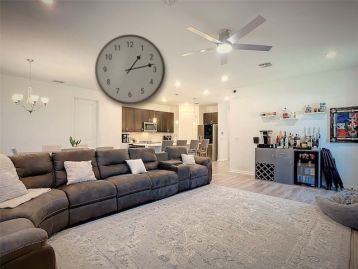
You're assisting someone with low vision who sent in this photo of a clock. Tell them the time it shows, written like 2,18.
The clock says 1,13
